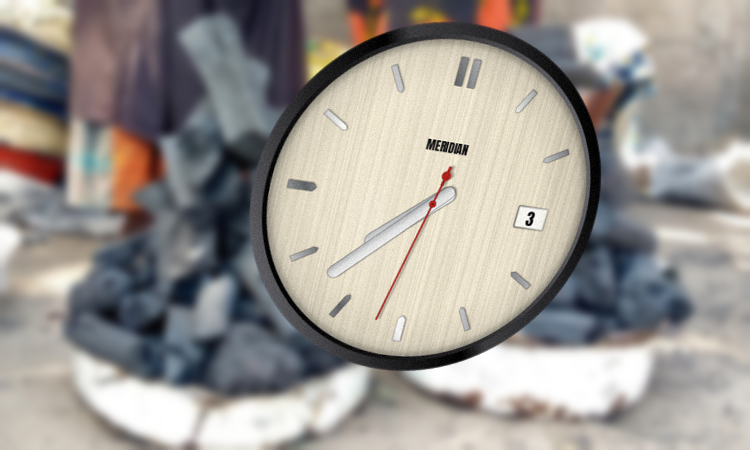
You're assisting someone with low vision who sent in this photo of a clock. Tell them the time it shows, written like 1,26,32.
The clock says 7,37,32
